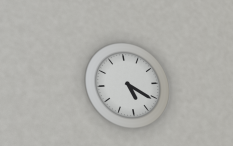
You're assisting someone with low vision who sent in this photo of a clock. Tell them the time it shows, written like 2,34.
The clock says 5,21
